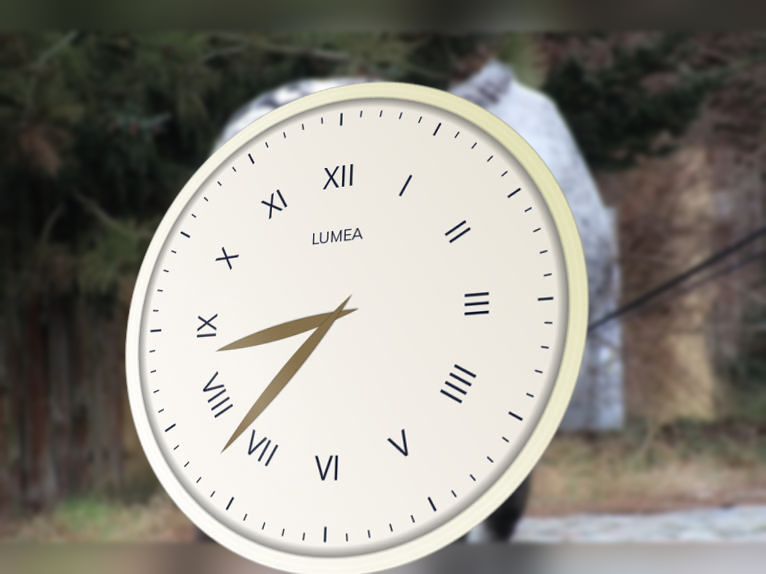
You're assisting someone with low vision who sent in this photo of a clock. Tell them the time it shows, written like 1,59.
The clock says 8,37
